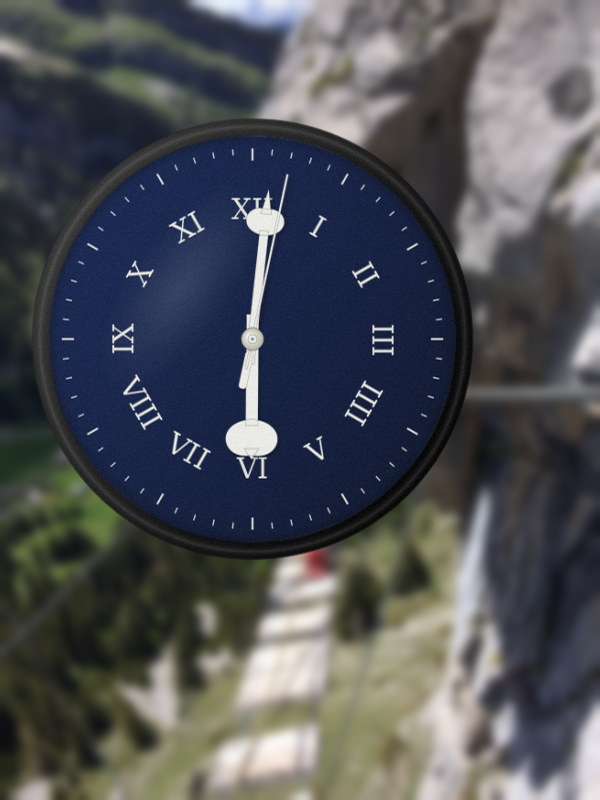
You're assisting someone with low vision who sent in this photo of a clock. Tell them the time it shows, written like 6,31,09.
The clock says 6,01,02
